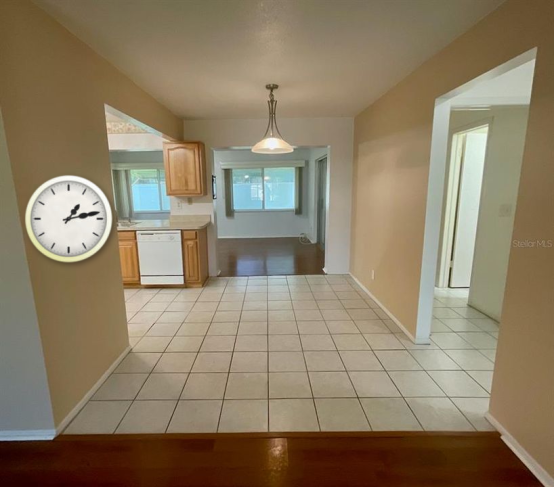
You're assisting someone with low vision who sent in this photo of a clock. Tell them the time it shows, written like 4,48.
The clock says 1,13
